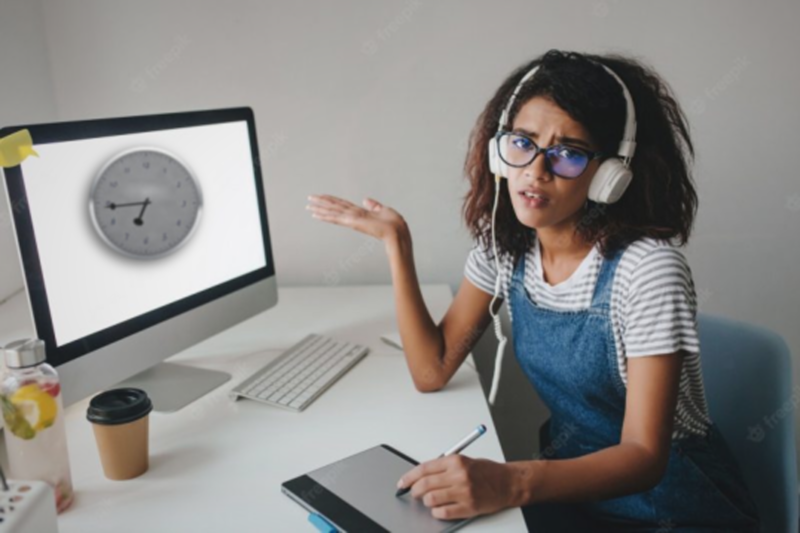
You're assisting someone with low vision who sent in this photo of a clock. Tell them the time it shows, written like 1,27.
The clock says 6,44
